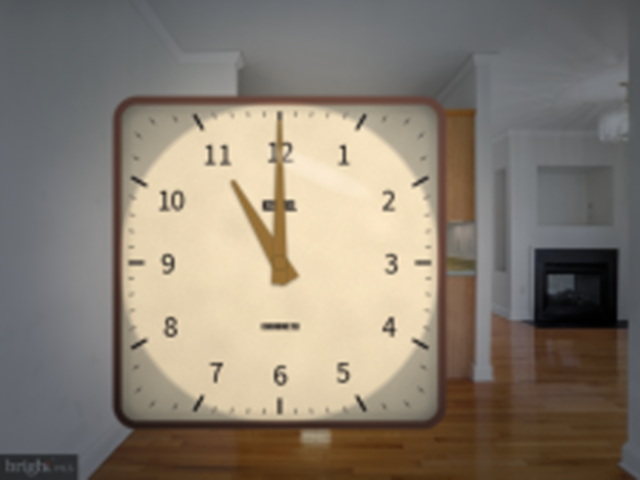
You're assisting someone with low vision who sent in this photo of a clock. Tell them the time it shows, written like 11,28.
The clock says 11,00
